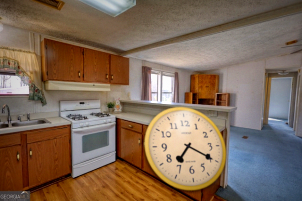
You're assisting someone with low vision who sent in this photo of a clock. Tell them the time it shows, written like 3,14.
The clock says 7,20
